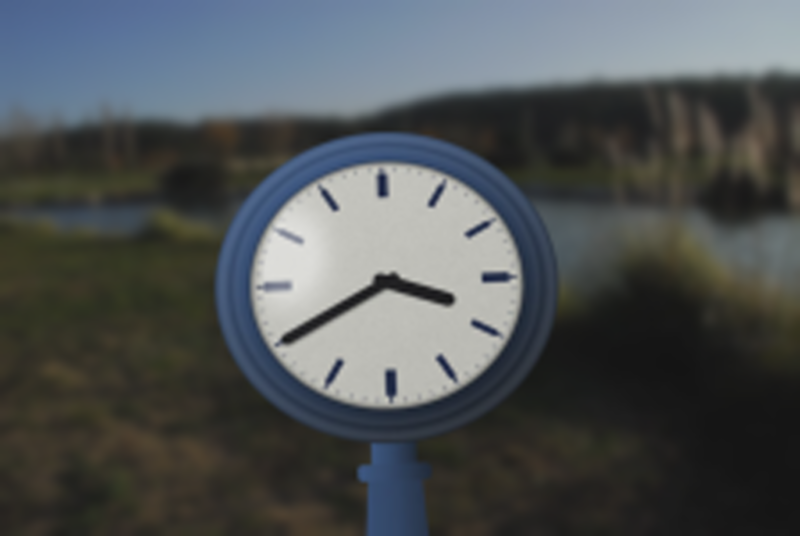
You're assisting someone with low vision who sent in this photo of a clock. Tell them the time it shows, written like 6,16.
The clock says 3,40
